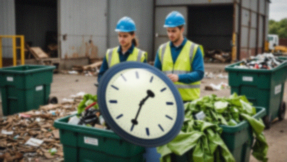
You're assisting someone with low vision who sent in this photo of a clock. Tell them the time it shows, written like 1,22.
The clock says 1,35
